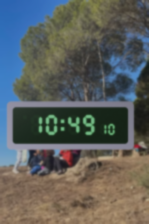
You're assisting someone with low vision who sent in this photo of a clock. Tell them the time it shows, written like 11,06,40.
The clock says 10,49,10
